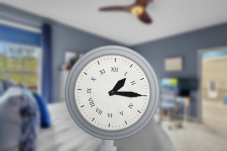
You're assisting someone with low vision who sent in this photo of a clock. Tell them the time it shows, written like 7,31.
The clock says 1,15
